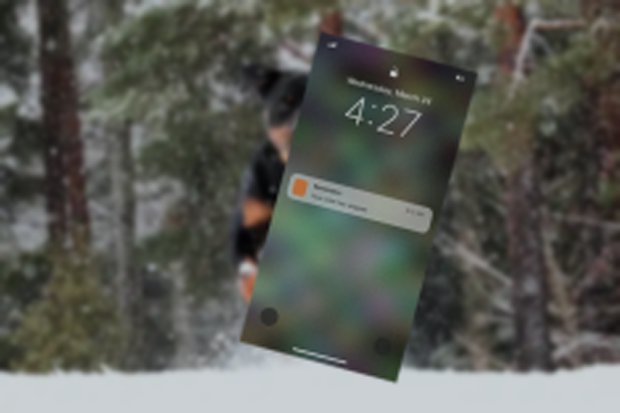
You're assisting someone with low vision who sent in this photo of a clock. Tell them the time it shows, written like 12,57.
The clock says 4,27
